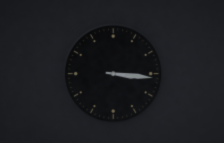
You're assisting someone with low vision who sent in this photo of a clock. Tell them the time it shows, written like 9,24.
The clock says 3,16
